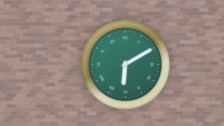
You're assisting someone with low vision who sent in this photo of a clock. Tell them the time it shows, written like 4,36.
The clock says 6,10
